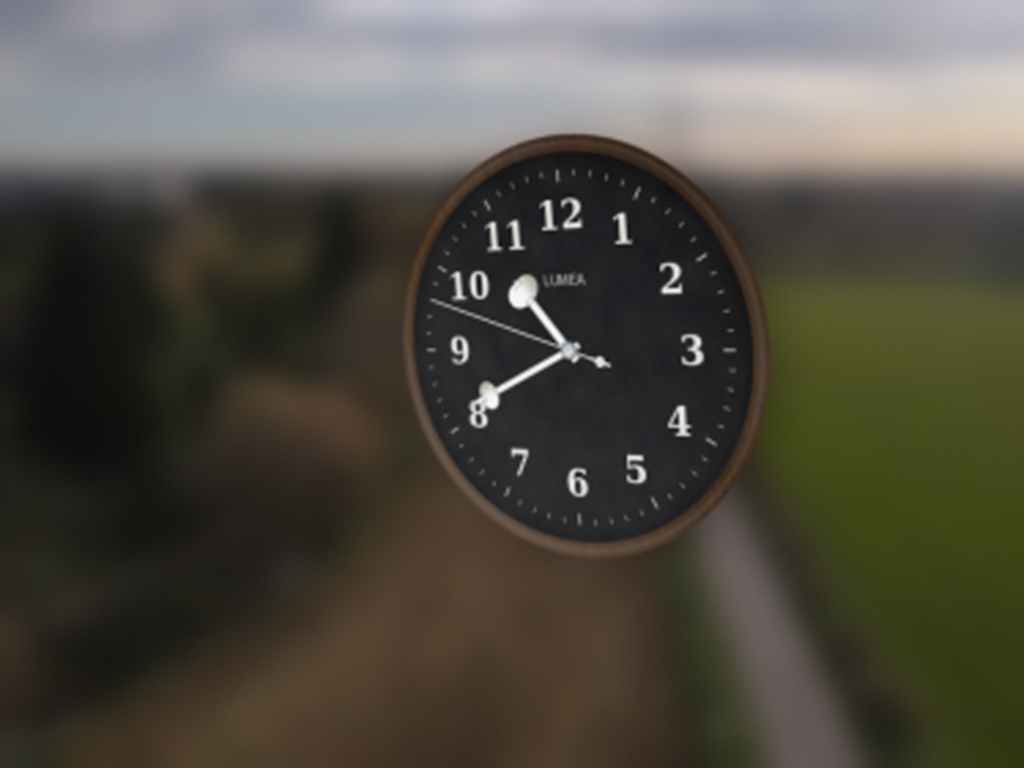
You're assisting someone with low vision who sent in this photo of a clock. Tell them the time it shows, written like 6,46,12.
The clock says 10,40,48
